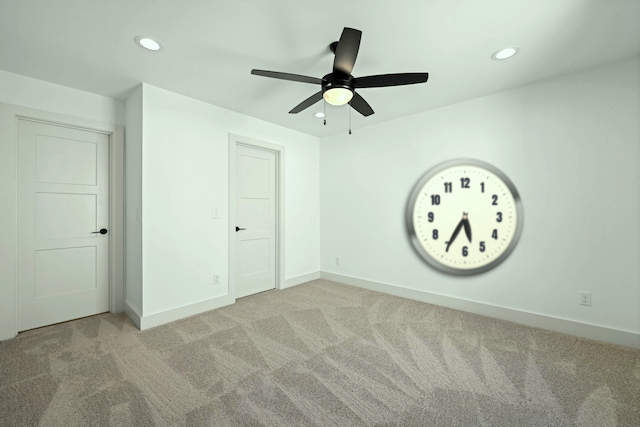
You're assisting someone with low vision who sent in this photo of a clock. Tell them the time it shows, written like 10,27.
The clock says 5,35
